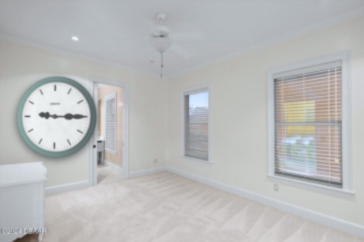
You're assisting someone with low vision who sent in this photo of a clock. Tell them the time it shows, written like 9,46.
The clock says 9,15
